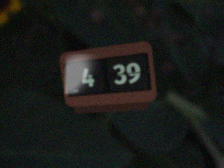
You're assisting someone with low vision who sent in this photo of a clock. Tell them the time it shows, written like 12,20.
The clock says 4,39
